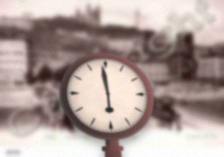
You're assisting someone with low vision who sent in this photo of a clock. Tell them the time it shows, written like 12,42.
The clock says 5,59
